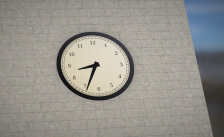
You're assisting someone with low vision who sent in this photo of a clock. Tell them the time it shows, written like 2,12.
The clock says 8,34
